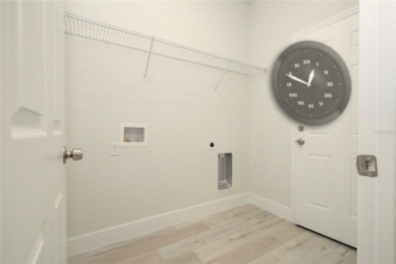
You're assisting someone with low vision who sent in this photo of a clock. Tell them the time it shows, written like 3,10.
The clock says 12,49
